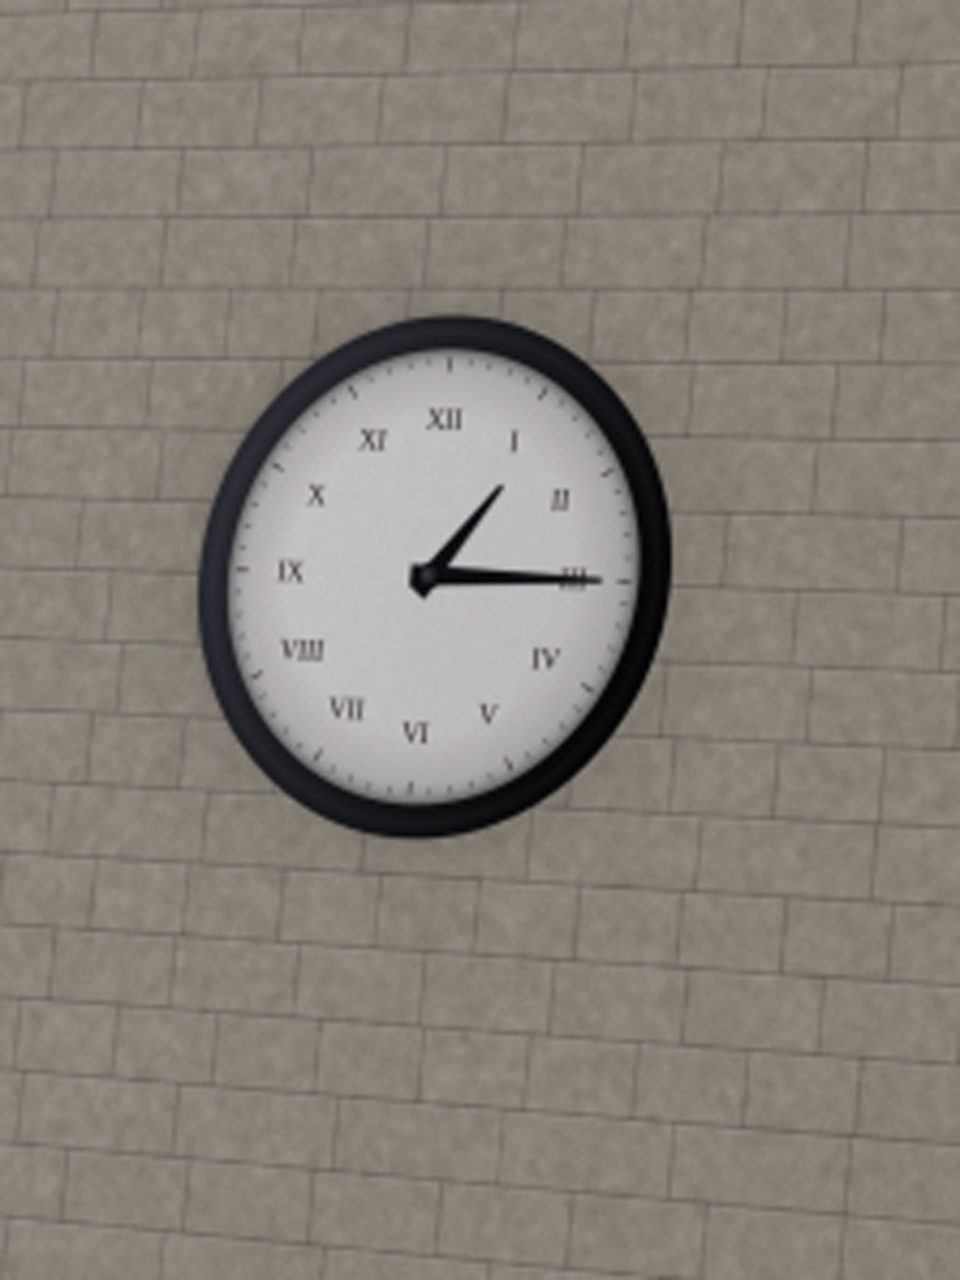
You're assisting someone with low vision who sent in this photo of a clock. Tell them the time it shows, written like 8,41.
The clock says 1,15
